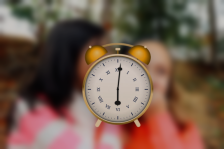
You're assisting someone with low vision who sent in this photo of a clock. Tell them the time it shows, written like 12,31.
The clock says 6,01
